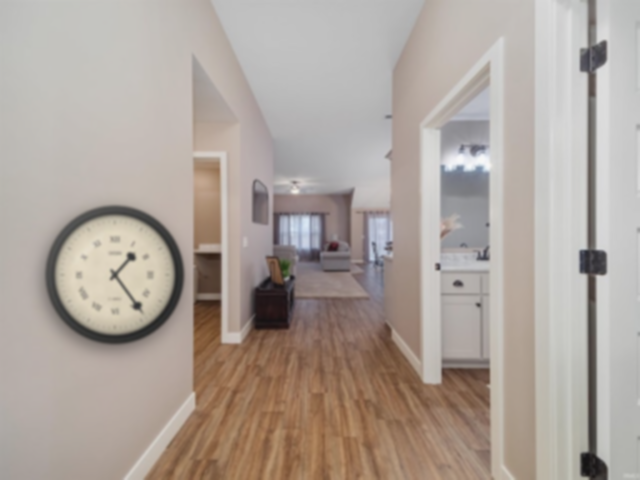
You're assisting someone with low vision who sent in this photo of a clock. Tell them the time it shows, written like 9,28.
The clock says 1,24
